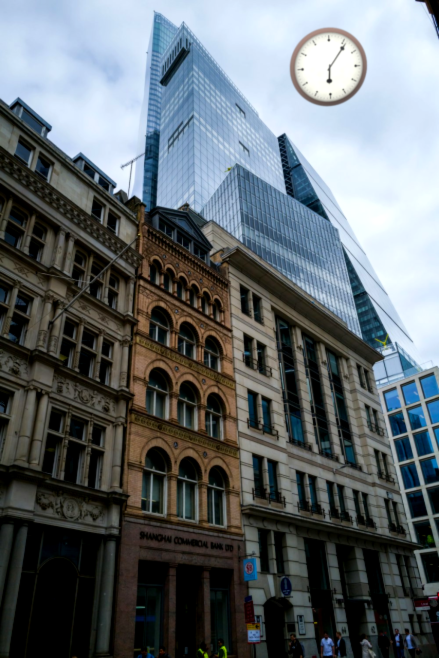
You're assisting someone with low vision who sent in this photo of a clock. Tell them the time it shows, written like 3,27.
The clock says 6,06
